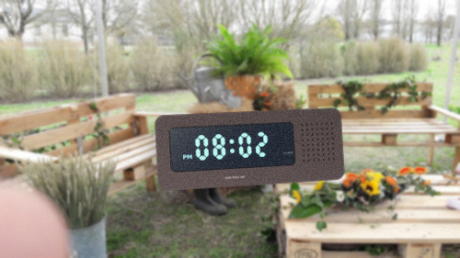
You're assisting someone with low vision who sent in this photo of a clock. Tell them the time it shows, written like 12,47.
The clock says 8,02
